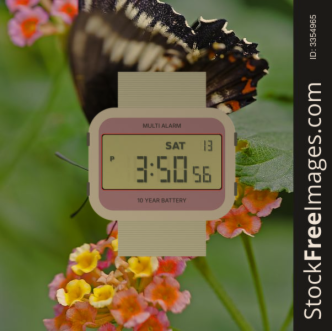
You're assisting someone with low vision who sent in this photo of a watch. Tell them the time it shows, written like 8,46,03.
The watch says 3,50,56
